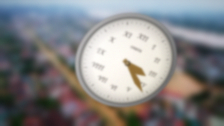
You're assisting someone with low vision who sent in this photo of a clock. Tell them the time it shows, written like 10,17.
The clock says 3,21
